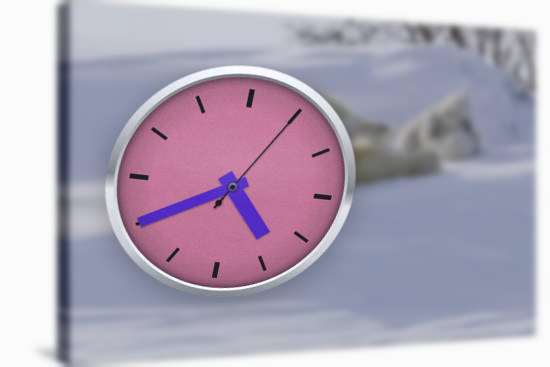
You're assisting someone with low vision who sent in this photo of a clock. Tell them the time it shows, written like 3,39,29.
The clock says 4,40,05
